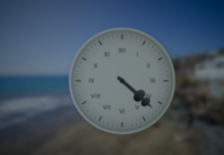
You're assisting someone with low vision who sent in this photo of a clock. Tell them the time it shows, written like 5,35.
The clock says 4,22
